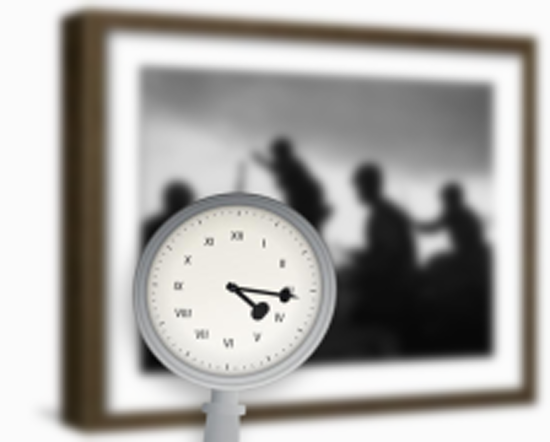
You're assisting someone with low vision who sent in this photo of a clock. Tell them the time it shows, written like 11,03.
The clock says 4,16
